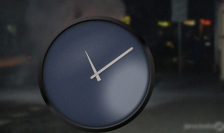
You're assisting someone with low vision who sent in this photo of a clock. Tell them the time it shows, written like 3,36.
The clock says 11,09
